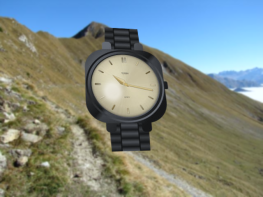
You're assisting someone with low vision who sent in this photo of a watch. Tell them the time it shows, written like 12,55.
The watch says 10,17
